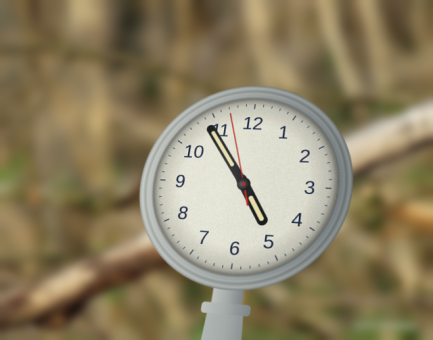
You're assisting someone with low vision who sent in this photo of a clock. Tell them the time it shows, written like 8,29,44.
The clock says 4,53,57
